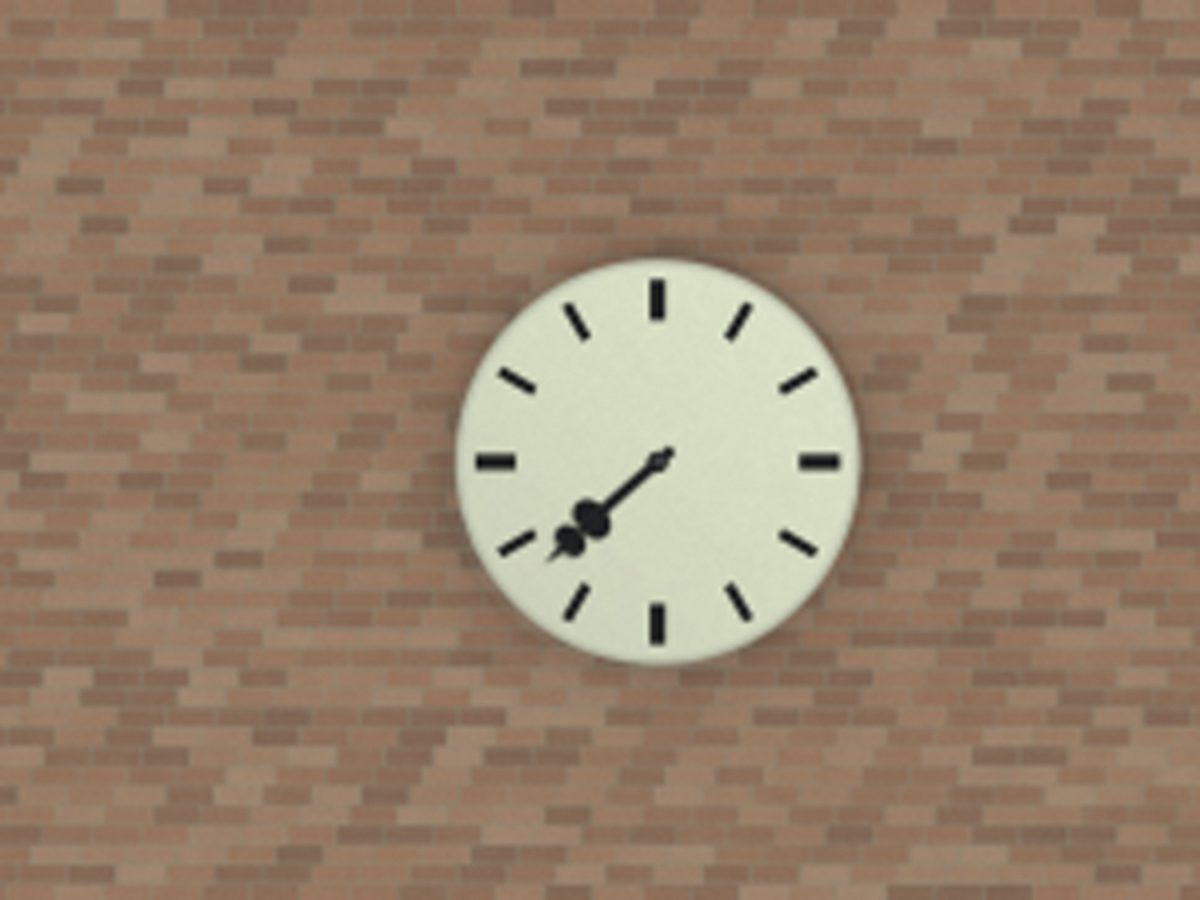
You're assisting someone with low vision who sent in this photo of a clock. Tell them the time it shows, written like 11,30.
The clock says 7,38
